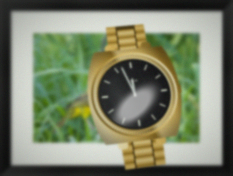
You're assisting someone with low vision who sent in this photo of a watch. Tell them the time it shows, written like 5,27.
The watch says 11,57
